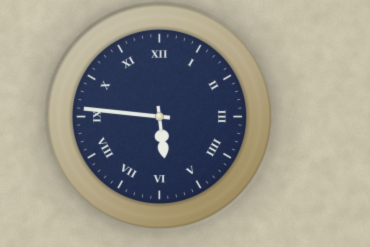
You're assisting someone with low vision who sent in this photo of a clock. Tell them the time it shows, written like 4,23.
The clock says 5,46
